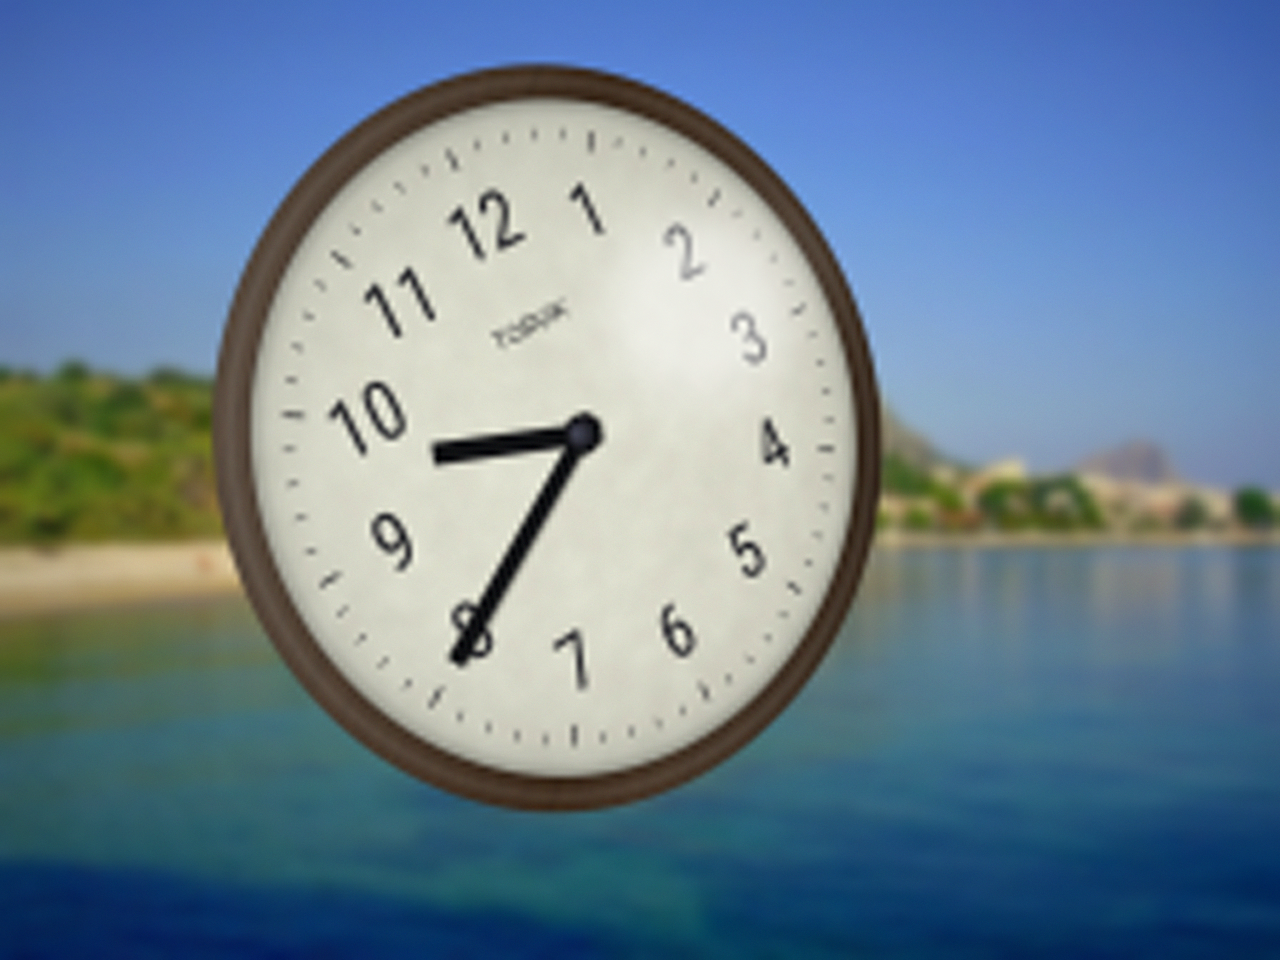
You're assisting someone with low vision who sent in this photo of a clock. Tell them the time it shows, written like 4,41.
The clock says 9,40
